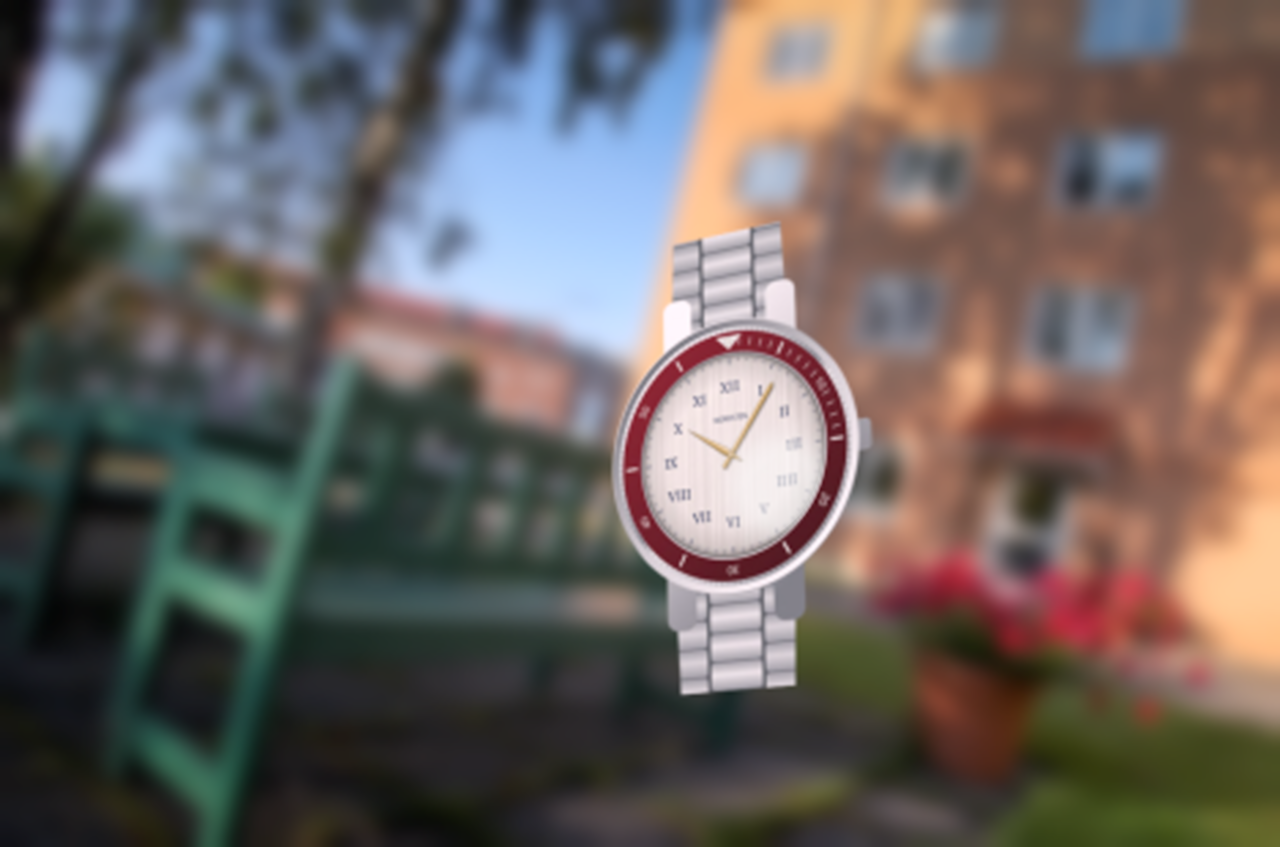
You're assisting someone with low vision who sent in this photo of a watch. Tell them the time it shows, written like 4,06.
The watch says 10,06
